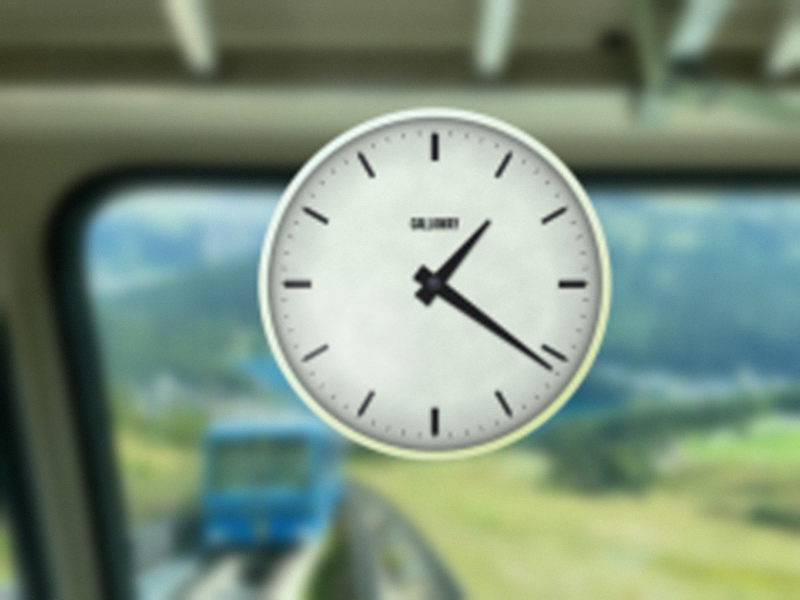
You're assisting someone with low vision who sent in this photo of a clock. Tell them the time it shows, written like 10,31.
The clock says 1,21
